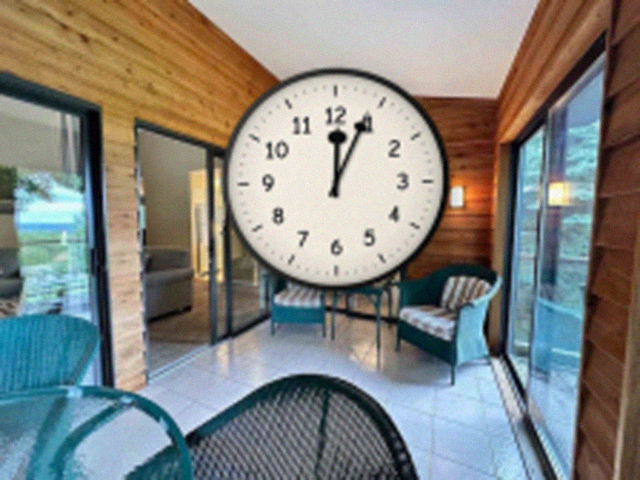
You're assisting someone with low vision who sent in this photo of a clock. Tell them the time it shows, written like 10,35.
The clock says 12,04
